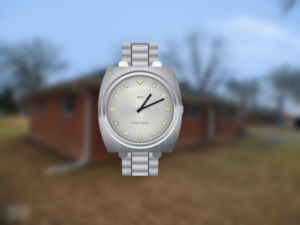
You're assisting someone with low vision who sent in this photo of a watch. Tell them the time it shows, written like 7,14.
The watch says 1,11
